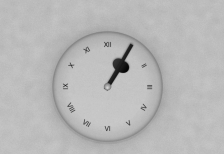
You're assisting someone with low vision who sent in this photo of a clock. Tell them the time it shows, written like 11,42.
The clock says 1,05
